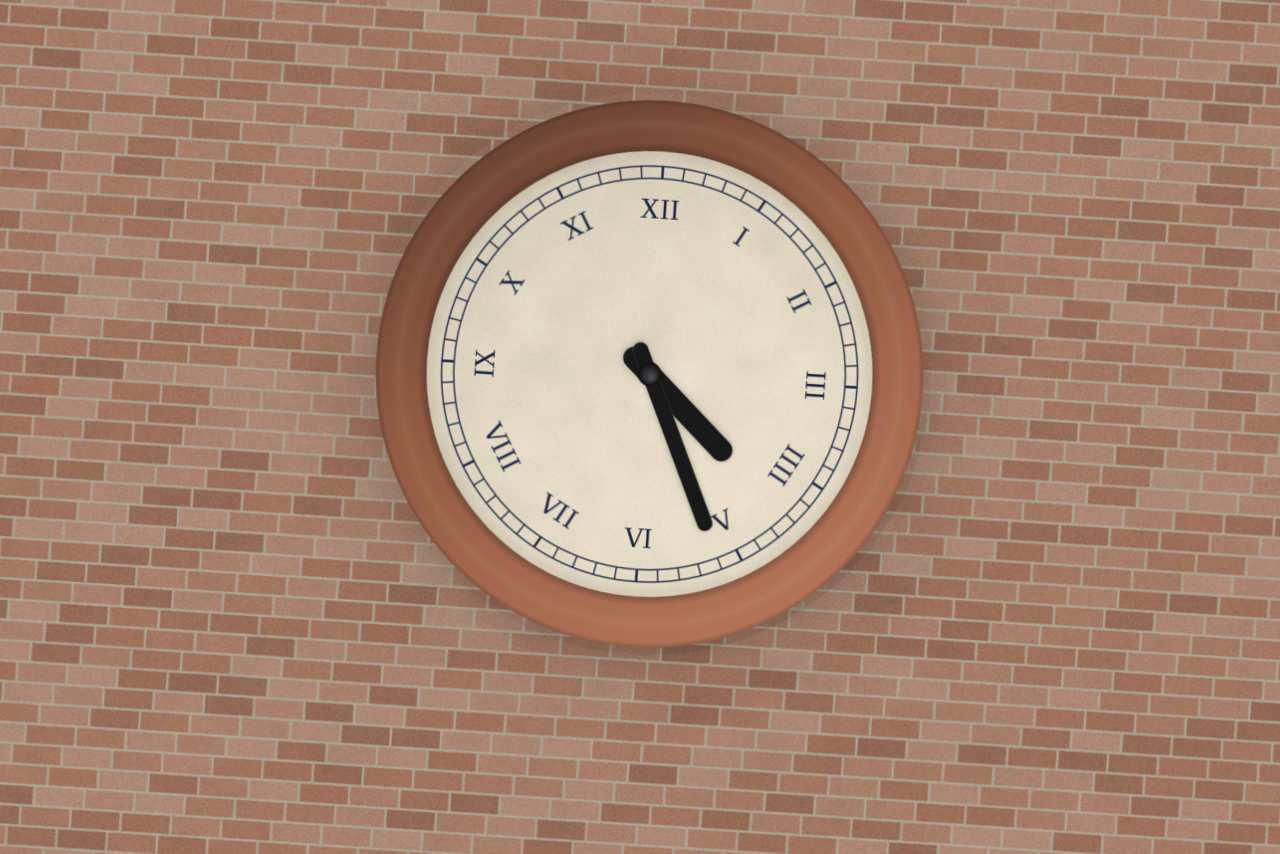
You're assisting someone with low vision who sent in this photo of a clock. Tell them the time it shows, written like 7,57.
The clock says 4,26
